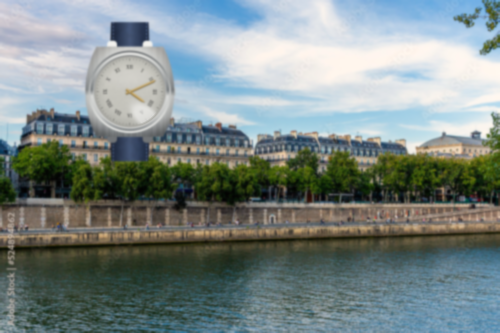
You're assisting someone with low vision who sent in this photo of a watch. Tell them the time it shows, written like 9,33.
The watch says 4,11
